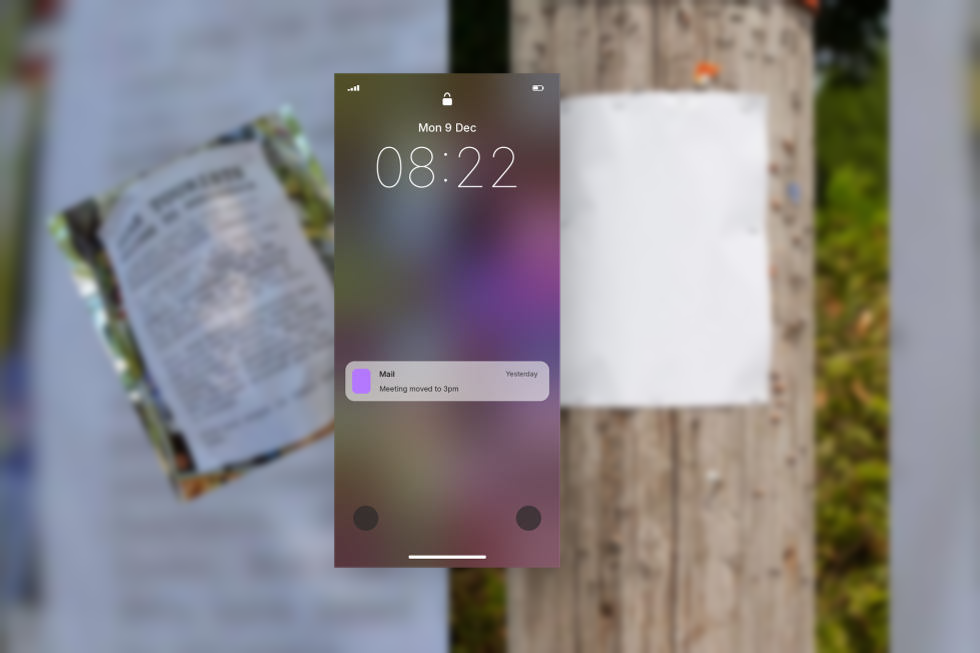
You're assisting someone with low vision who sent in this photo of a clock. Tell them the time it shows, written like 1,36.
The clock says 8,22
